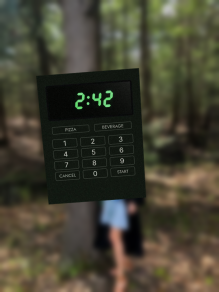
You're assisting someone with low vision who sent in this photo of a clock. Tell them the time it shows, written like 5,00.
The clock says 2,42
